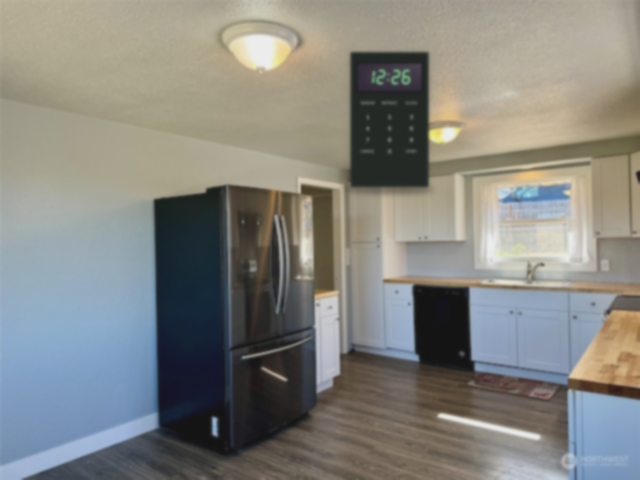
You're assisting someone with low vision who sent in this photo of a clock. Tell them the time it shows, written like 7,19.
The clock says 12,26
